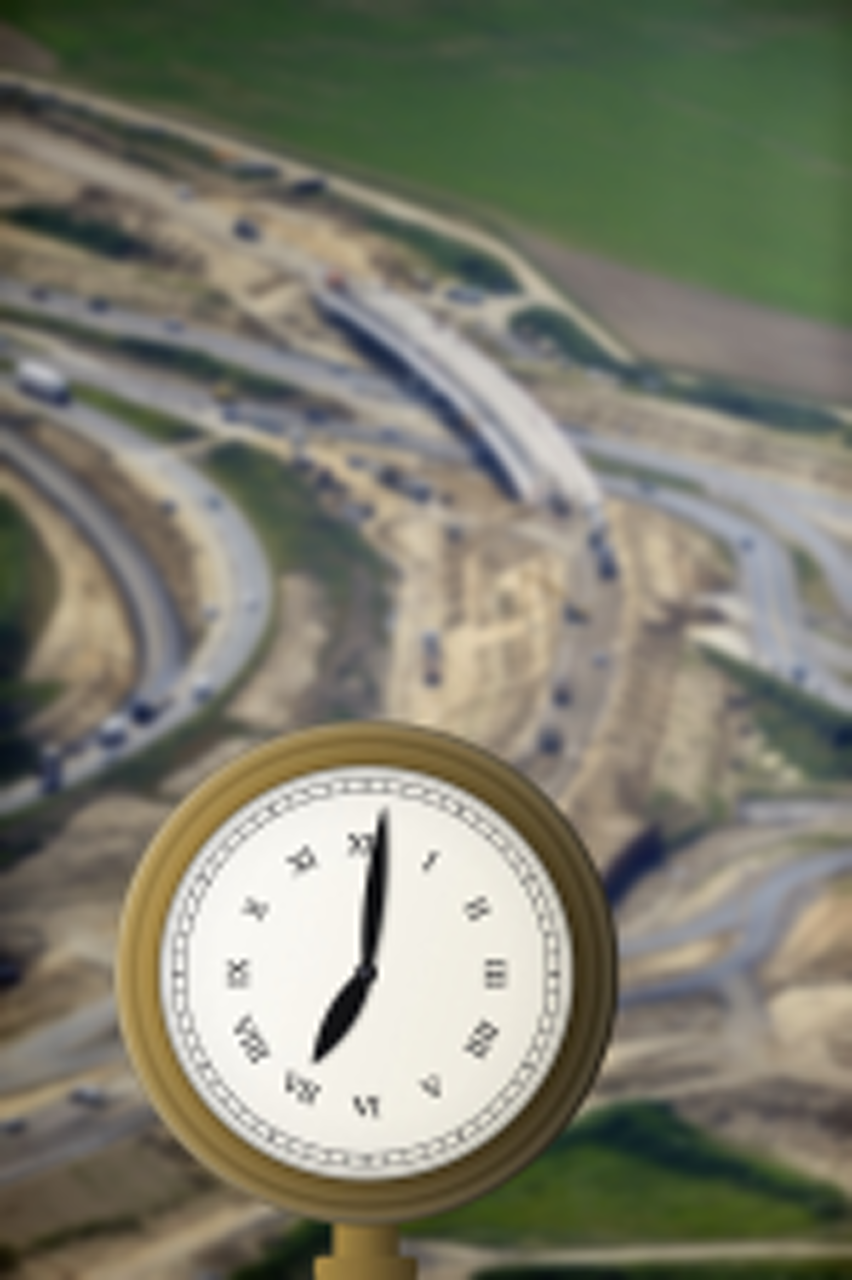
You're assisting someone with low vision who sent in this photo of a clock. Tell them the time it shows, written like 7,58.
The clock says 7,01
